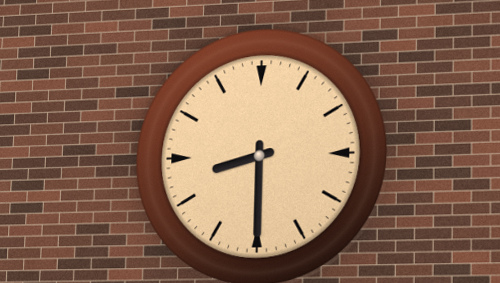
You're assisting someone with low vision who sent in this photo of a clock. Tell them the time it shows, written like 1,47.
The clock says 8,30
